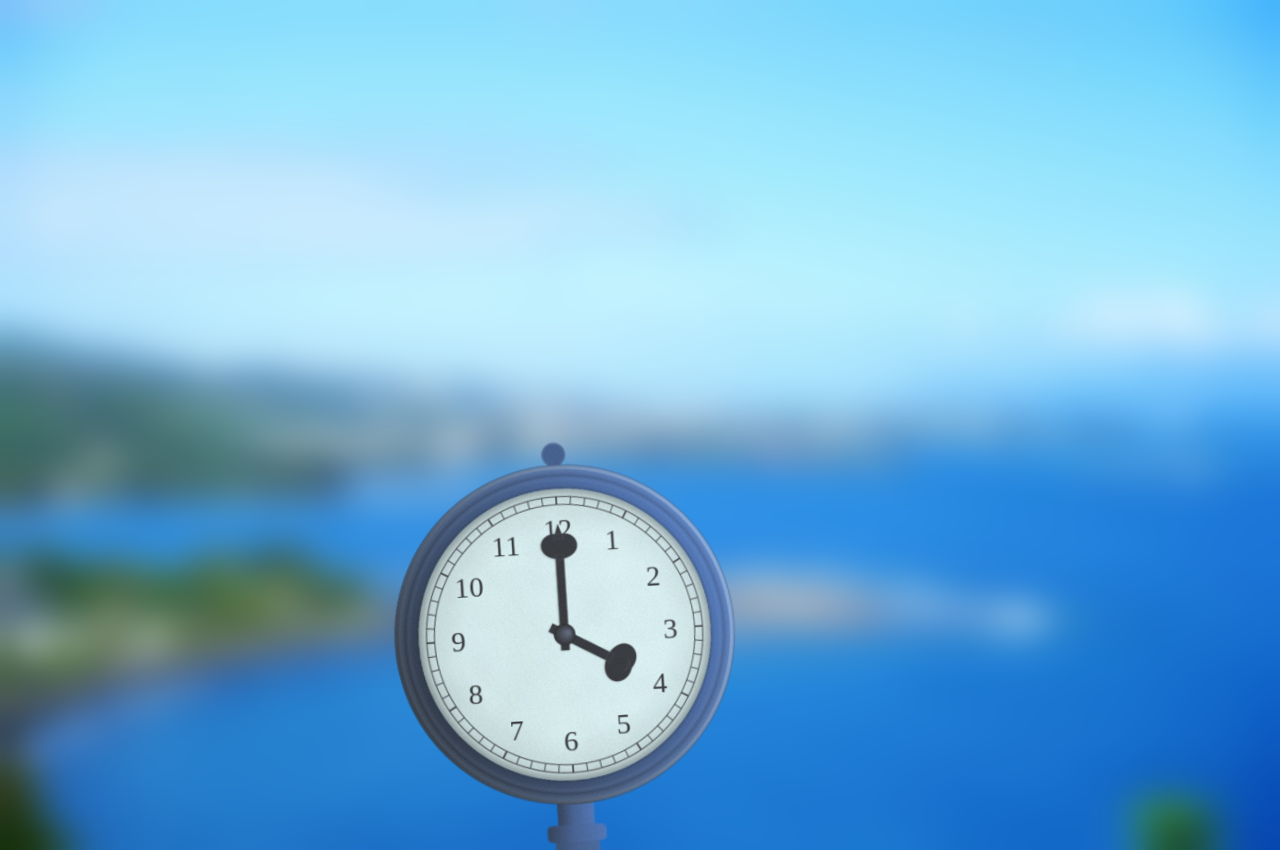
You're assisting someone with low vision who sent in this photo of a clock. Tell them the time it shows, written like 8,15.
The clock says 4,00
